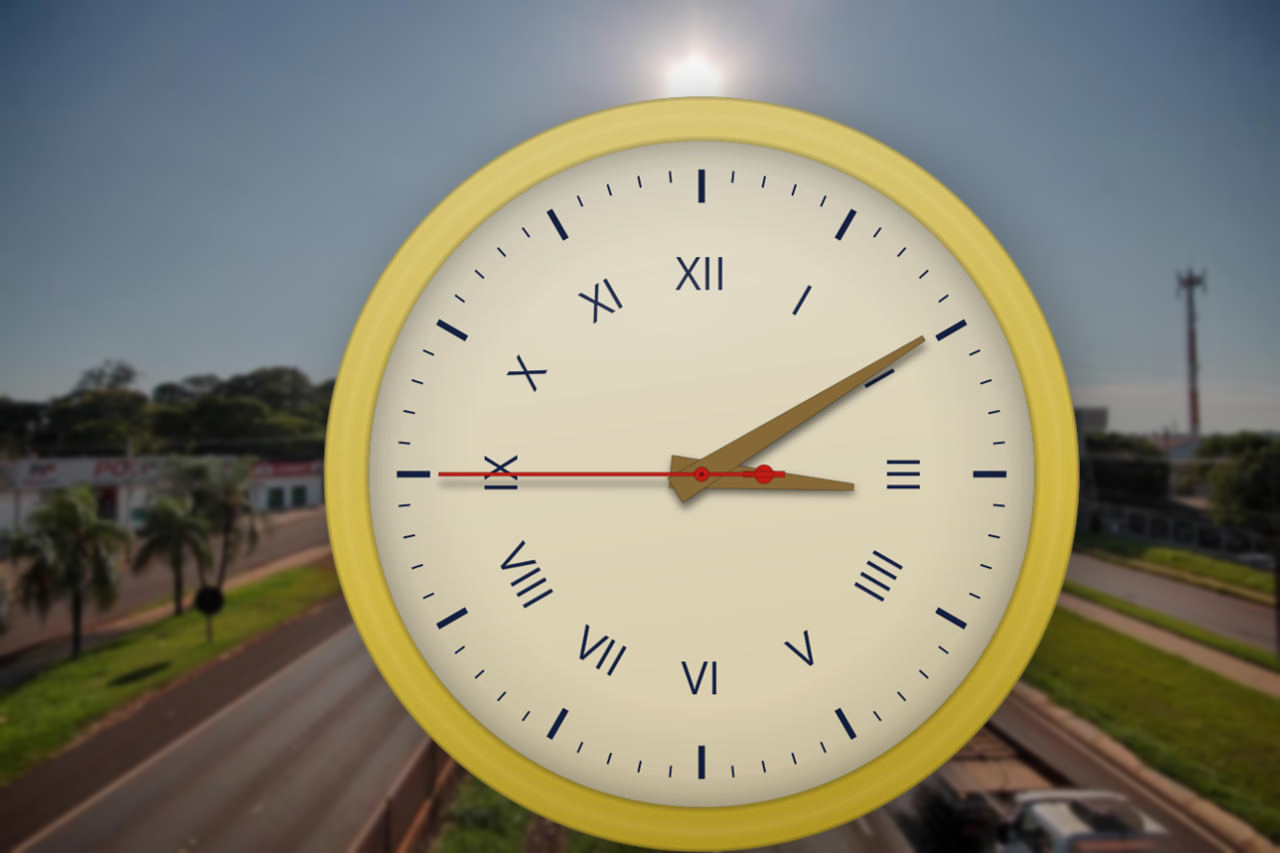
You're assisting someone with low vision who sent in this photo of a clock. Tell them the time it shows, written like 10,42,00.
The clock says 3,09,45
